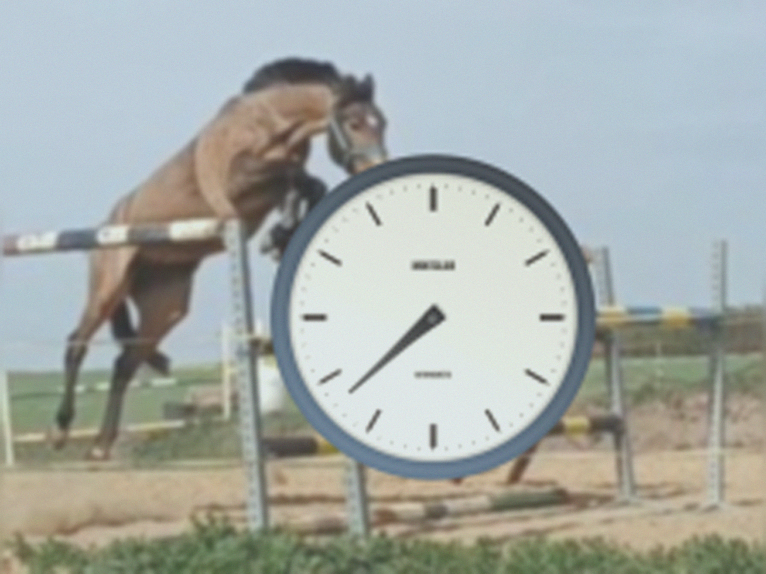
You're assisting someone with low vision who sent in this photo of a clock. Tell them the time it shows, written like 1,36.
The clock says 7,38
